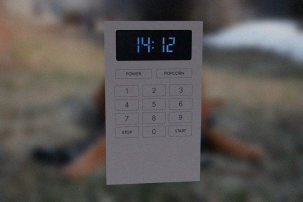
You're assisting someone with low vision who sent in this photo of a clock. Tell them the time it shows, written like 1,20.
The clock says 14,12
